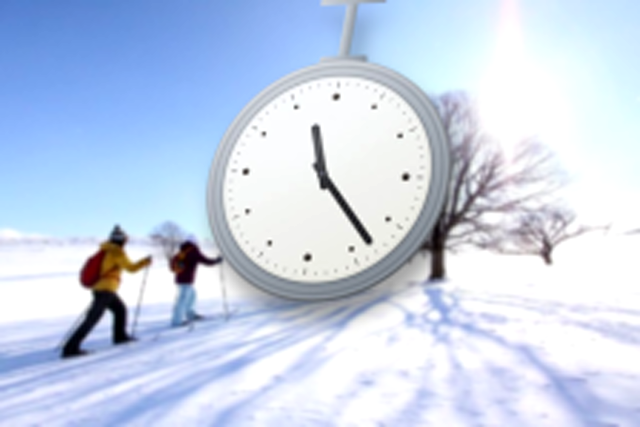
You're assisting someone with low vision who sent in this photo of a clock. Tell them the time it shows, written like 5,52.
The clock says 11,23
